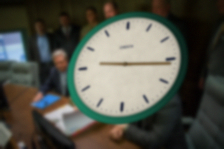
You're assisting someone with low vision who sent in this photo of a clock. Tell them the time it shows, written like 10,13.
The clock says 9,16
